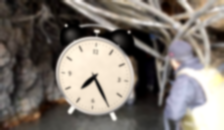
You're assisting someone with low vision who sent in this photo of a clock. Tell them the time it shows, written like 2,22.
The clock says 7,25
